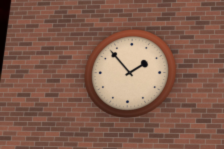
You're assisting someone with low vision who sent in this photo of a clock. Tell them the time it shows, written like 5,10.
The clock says 1,53
